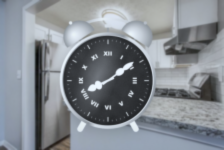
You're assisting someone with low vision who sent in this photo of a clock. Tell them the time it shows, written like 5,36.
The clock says 8,09
